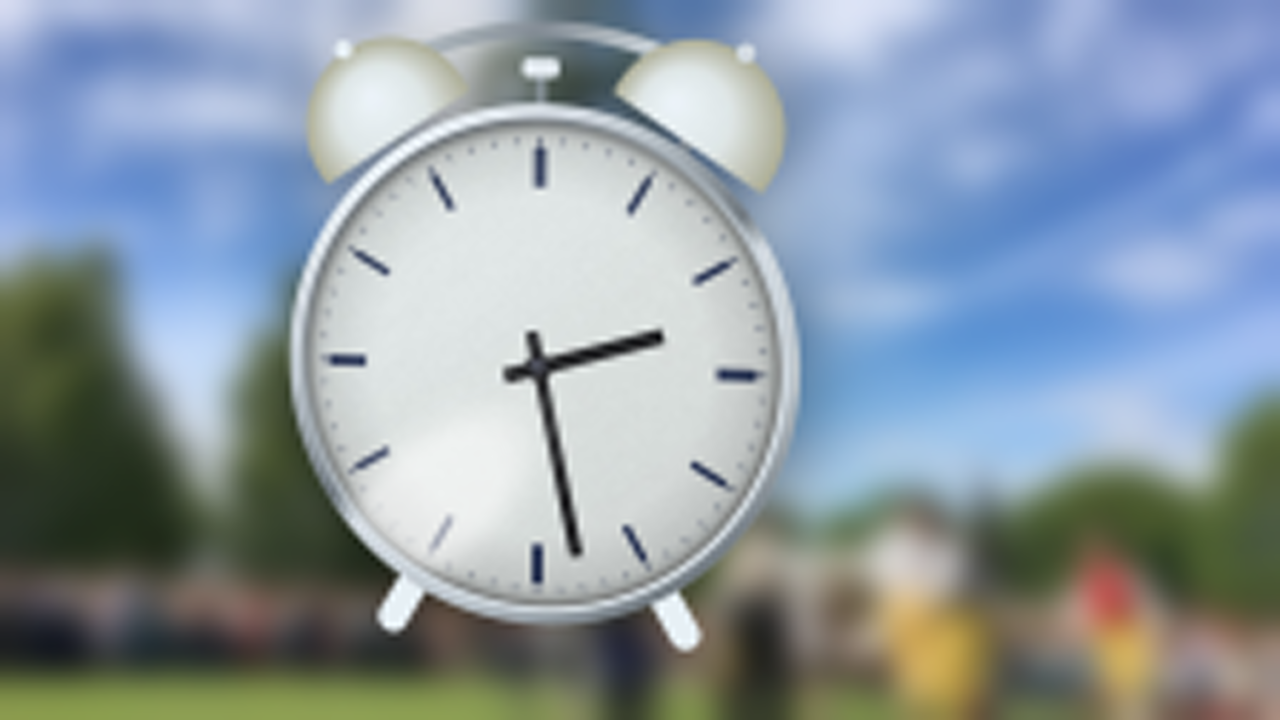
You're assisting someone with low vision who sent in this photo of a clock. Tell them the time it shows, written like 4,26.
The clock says 2,28
